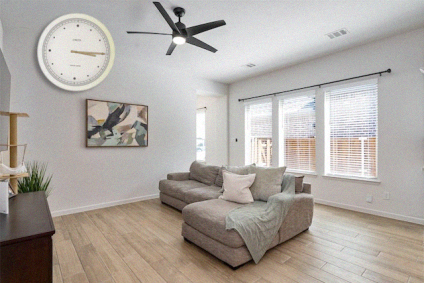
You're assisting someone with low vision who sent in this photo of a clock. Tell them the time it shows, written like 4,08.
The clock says 3,15
